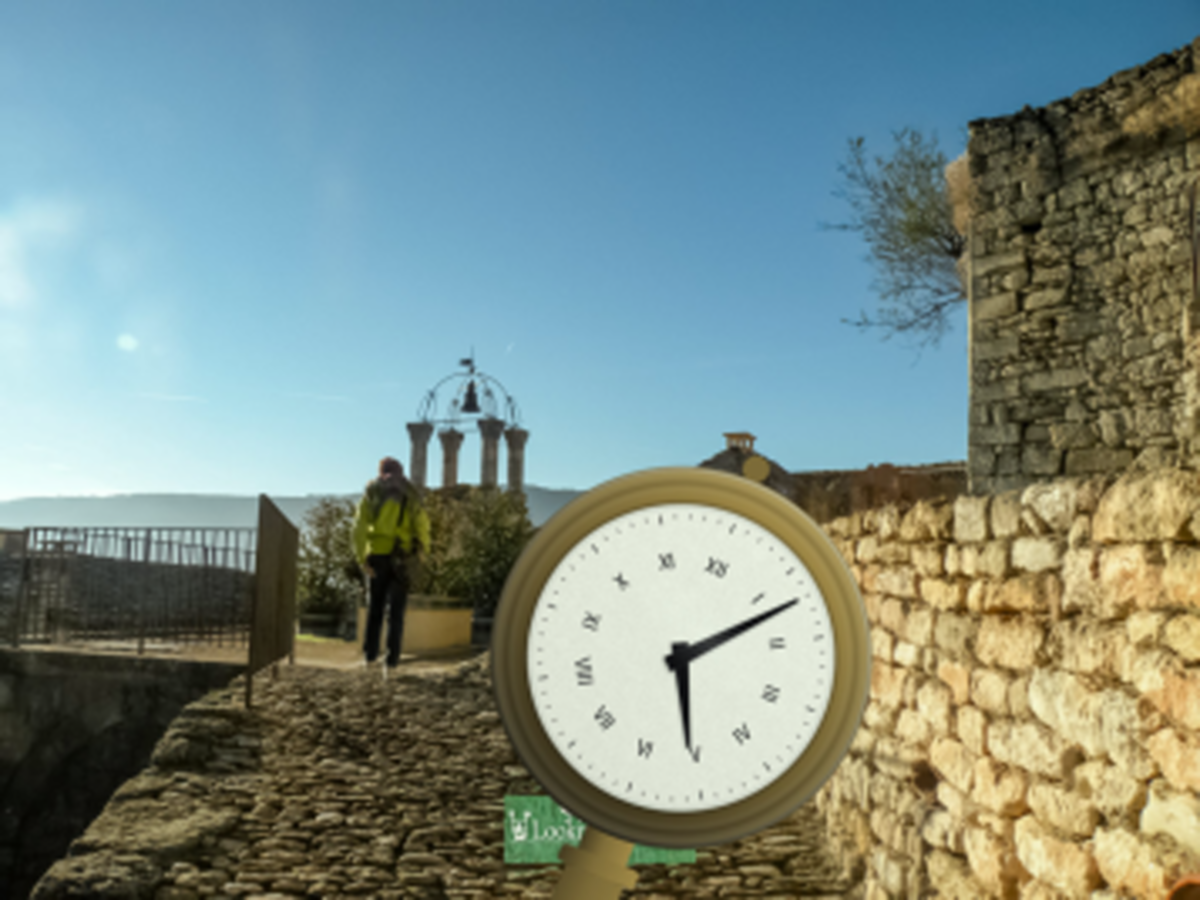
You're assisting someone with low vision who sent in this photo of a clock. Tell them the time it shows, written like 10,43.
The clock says 5,07
